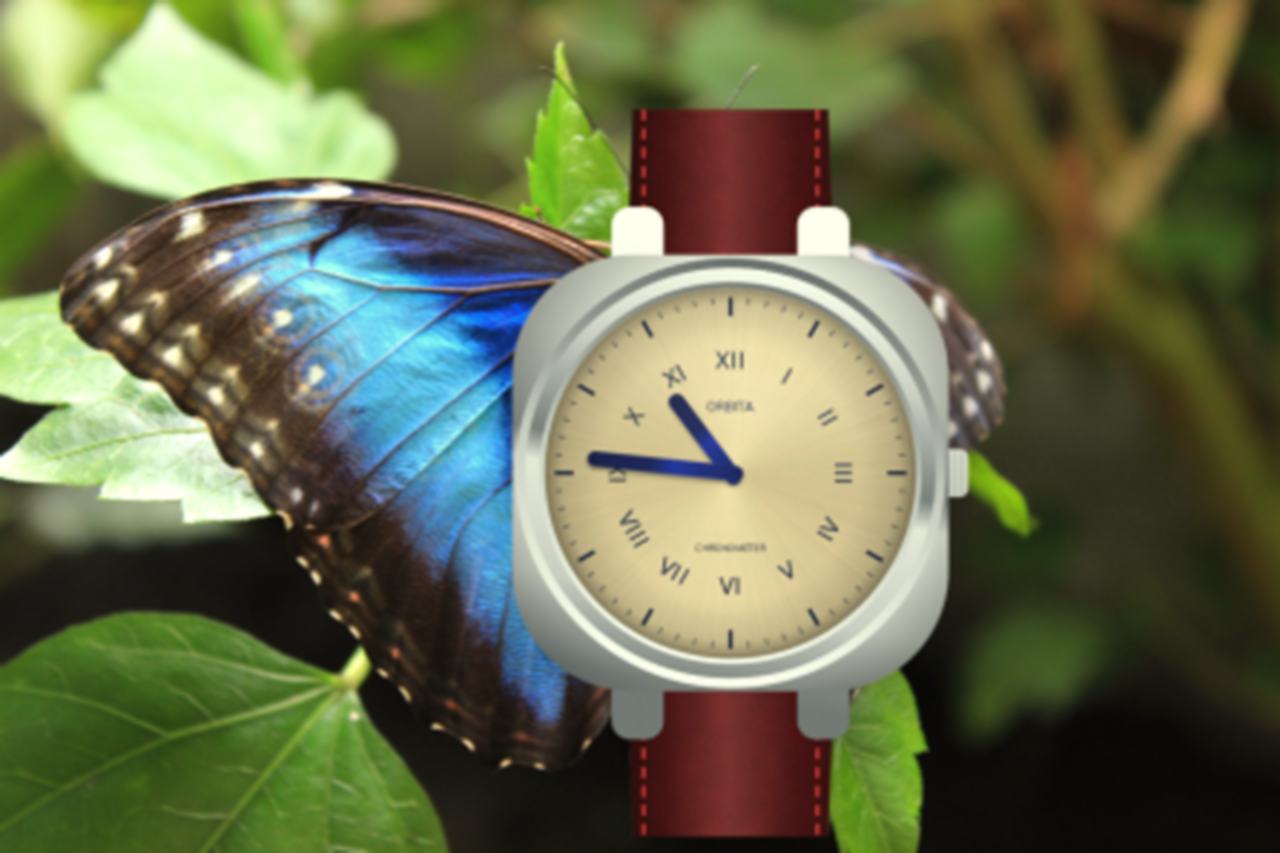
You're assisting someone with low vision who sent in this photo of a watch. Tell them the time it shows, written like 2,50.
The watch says 10,46
